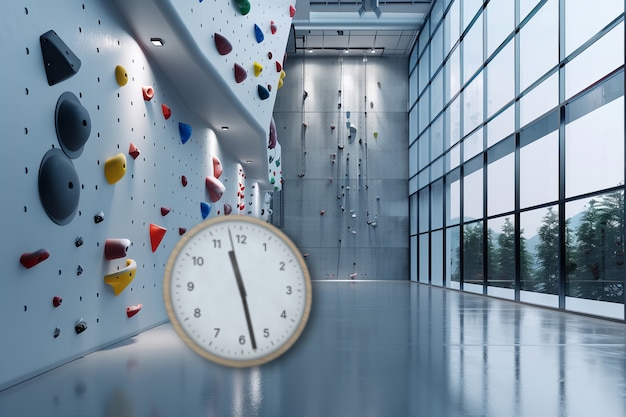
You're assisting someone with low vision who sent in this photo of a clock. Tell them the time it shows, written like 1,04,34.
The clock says 11,27,58
